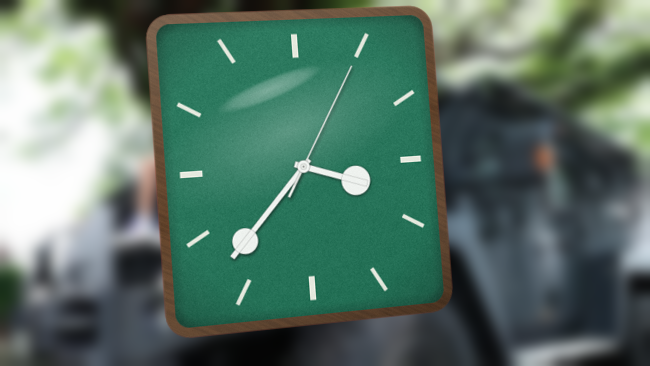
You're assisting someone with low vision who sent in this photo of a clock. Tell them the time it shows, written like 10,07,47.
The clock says 3,37,05
